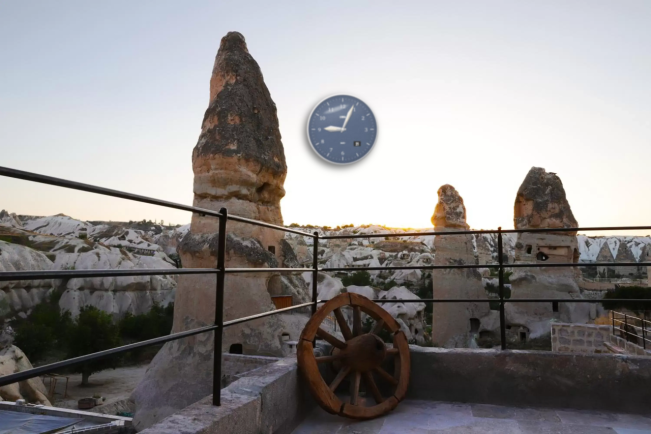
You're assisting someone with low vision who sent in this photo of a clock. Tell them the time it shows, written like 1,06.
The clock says 9,04
